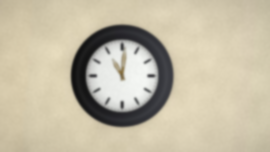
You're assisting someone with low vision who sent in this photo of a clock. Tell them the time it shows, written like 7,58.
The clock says 11,01
